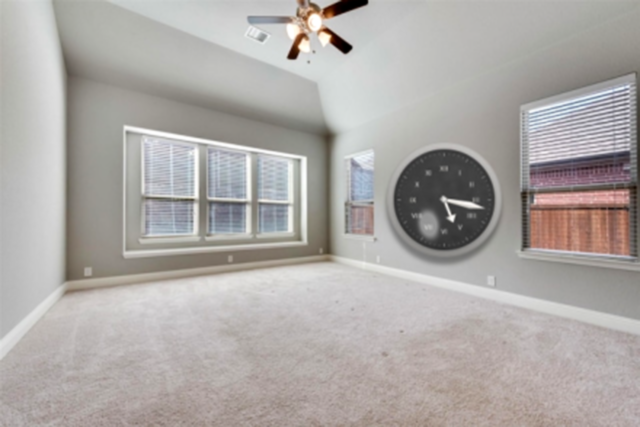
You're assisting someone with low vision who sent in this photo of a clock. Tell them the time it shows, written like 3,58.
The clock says 5,17
